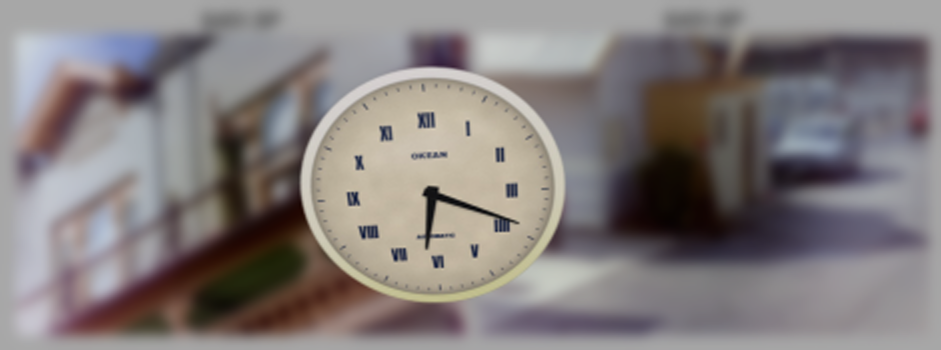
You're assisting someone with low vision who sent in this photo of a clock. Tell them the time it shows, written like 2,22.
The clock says 6,19
